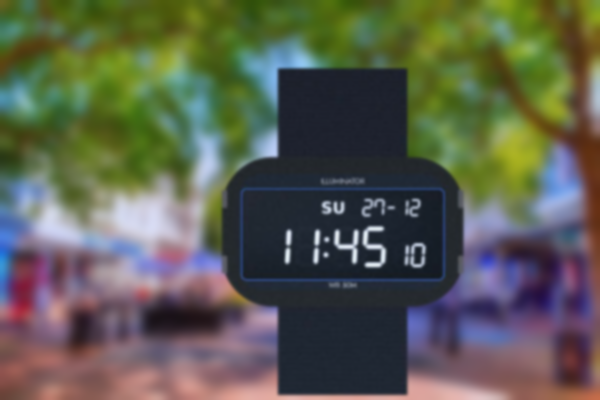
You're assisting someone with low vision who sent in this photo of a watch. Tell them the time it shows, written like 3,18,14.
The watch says 11,45,10
